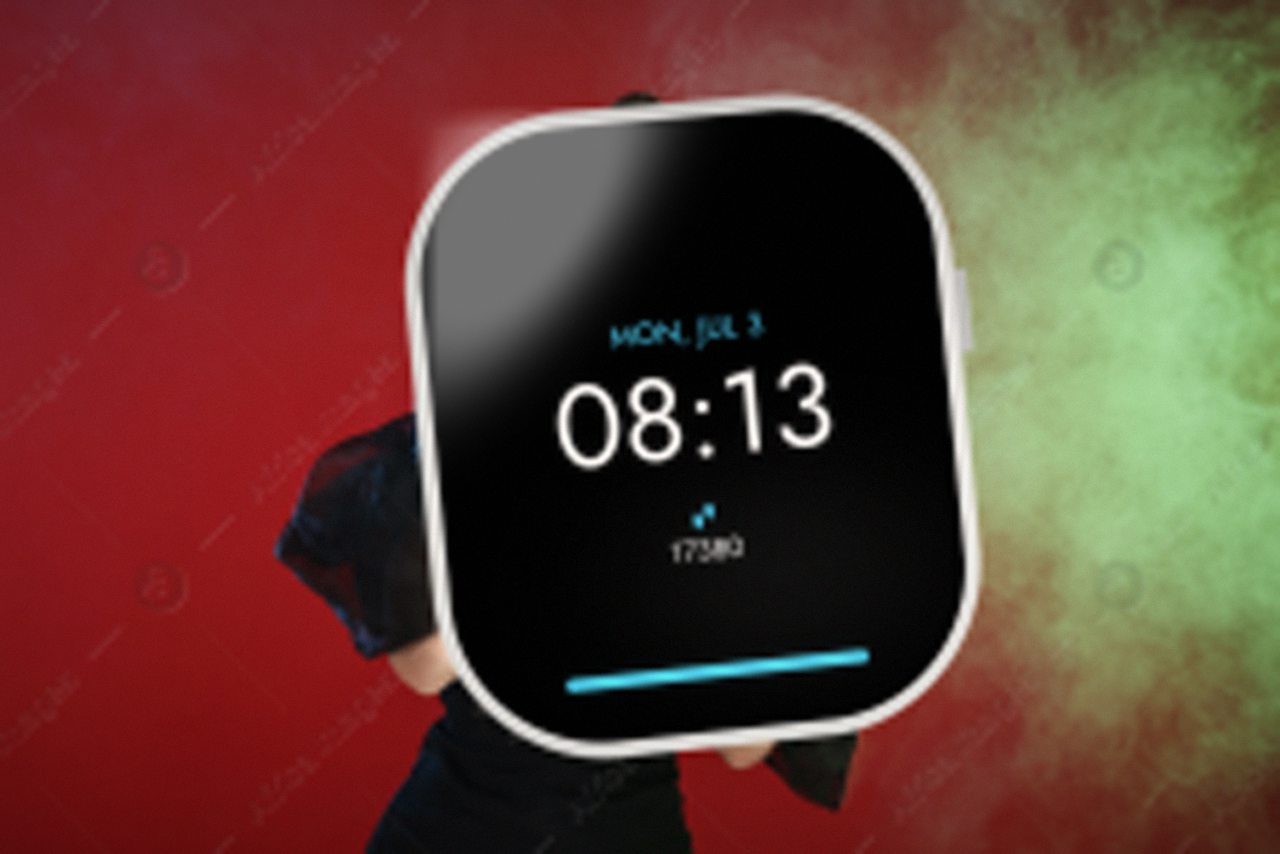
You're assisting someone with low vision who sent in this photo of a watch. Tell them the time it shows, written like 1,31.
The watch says 8,13
